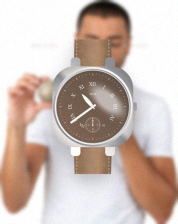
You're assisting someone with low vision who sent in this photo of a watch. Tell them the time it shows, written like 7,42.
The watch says 10,39
